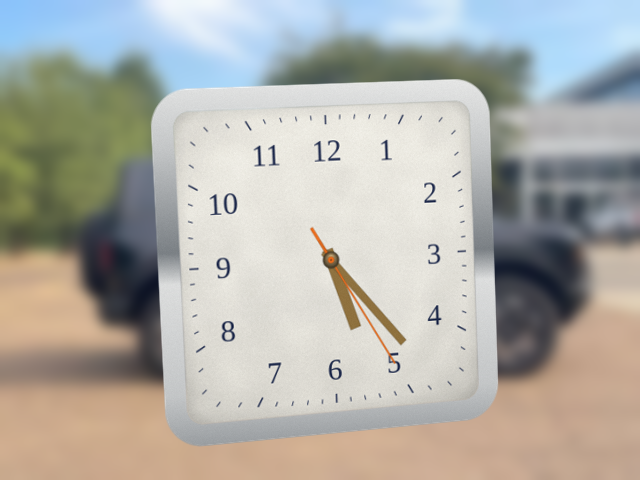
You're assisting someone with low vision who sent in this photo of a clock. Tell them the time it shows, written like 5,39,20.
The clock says 5,23,25
